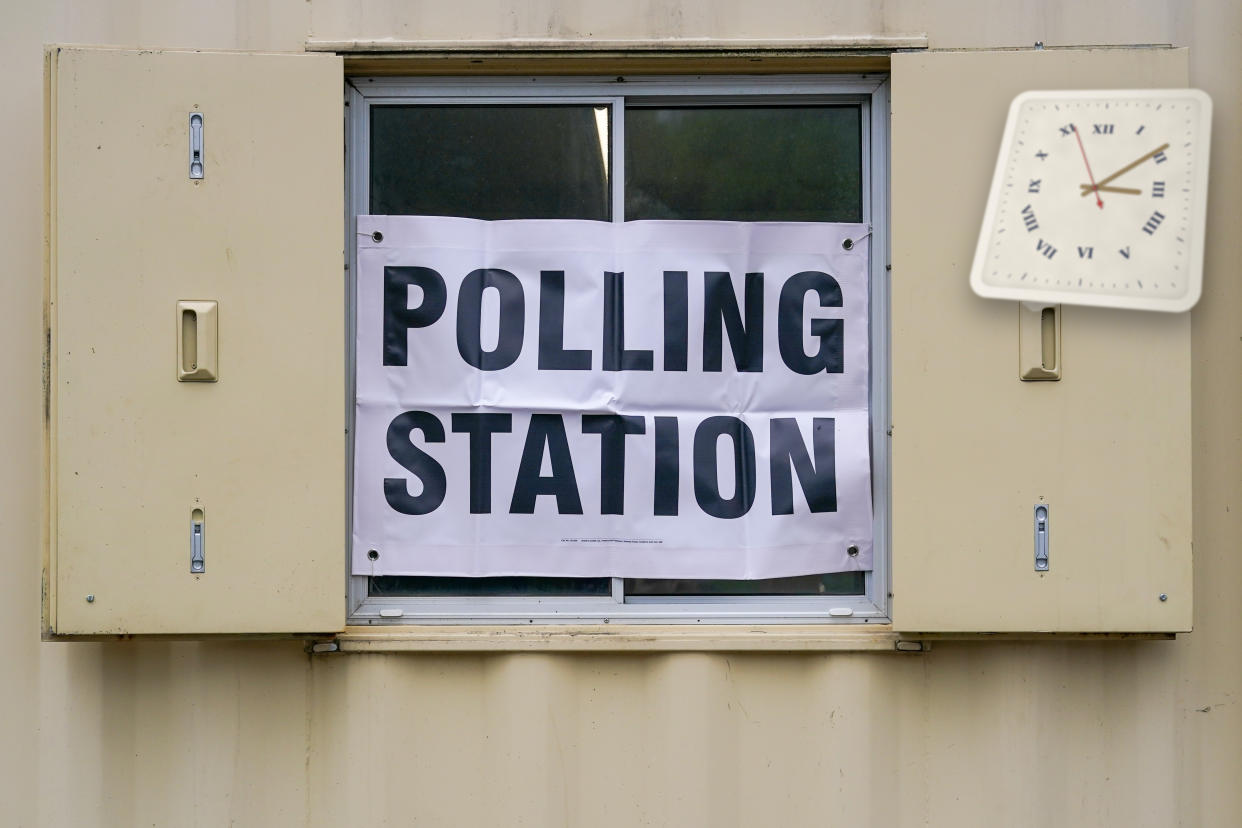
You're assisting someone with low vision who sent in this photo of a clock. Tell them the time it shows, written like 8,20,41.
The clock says 3,08,56
